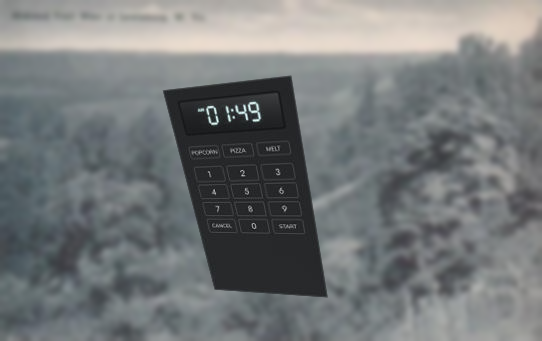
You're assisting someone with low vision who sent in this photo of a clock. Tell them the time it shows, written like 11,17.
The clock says 1,49
